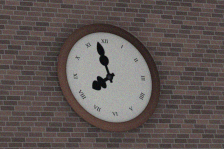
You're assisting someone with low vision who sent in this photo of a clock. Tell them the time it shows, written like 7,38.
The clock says 7,58
